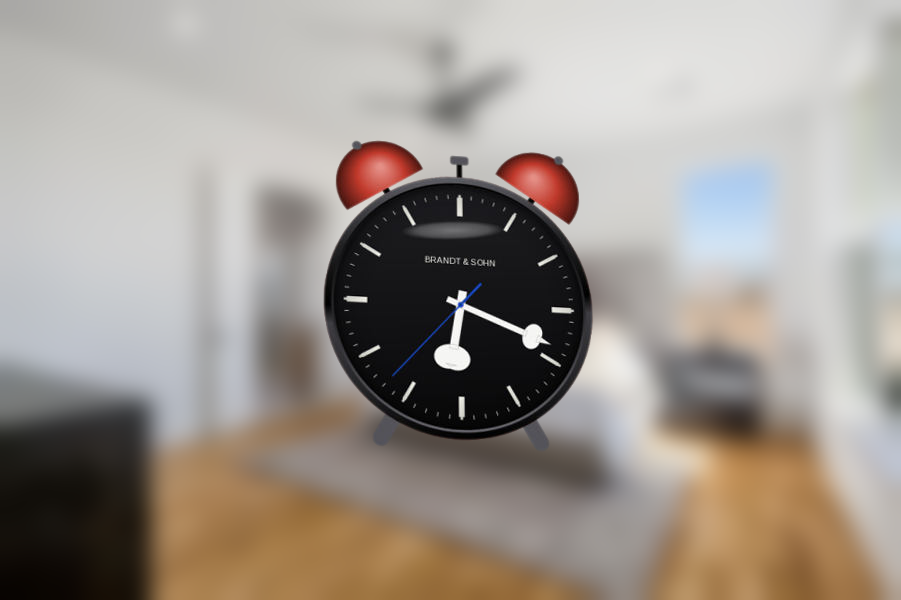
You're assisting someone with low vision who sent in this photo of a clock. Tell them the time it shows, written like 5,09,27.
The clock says 6,18,37
